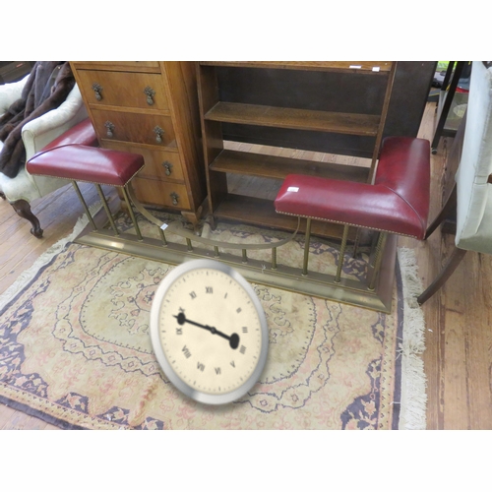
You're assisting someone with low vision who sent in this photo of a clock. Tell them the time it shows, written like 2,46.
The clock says 3,48
